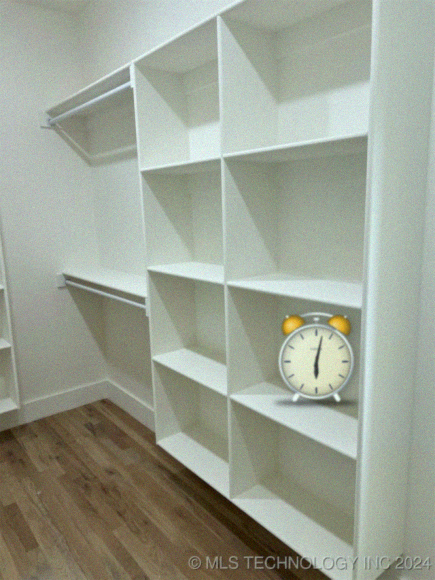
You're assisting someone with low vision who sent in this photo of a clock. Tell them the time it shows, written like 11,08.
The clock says 6,02
